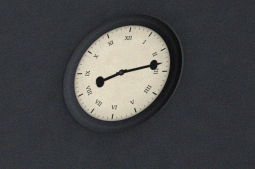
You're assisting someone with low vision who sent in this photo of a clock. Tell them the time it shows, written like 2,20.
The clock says 8,13
